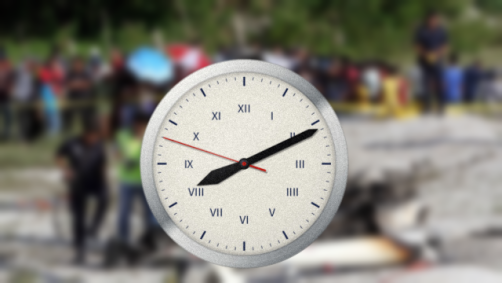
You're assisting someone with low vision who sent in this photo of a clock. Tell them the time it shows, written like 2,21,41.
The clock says 8,10,48
